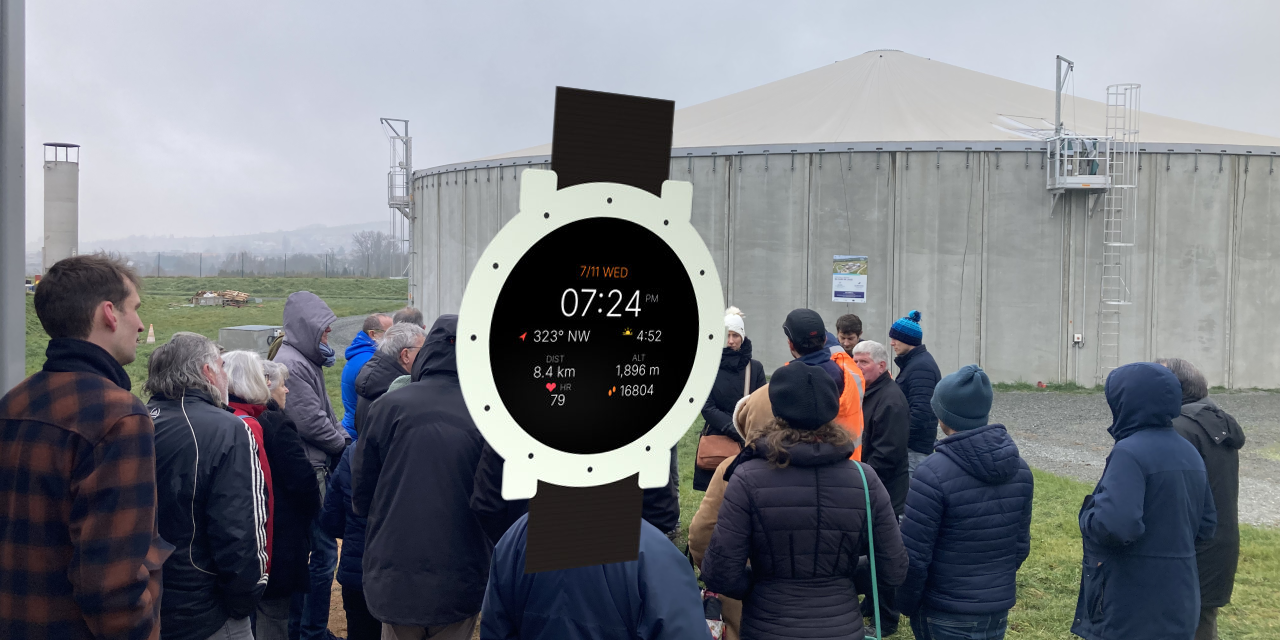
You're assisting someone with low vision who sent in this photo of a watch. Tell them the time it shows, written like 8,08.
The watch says 7,24
